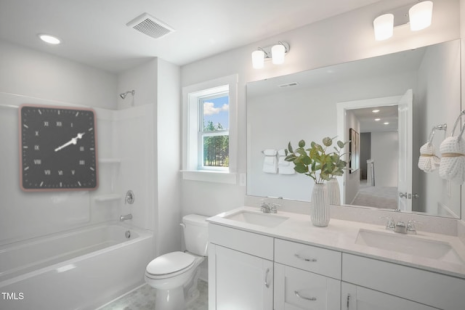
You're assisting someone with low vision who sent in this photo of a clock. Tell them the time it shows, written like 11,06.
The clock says 2,10
